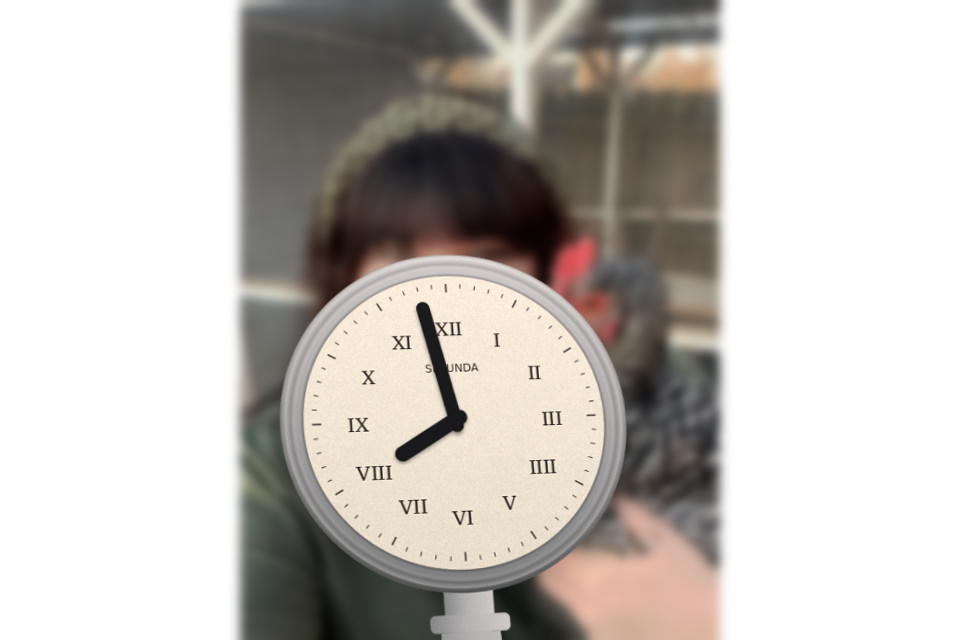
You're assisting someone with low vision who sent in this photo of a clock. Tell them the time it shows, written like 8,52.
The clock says 7,58
